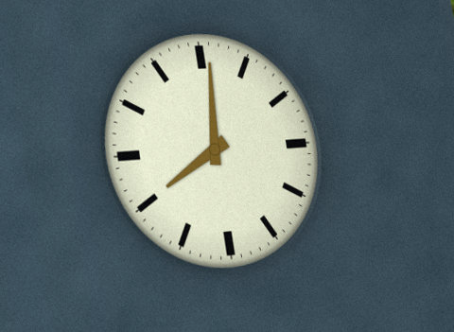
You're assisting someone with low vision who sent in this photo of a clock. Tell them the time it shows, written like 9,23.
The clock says 8,01
